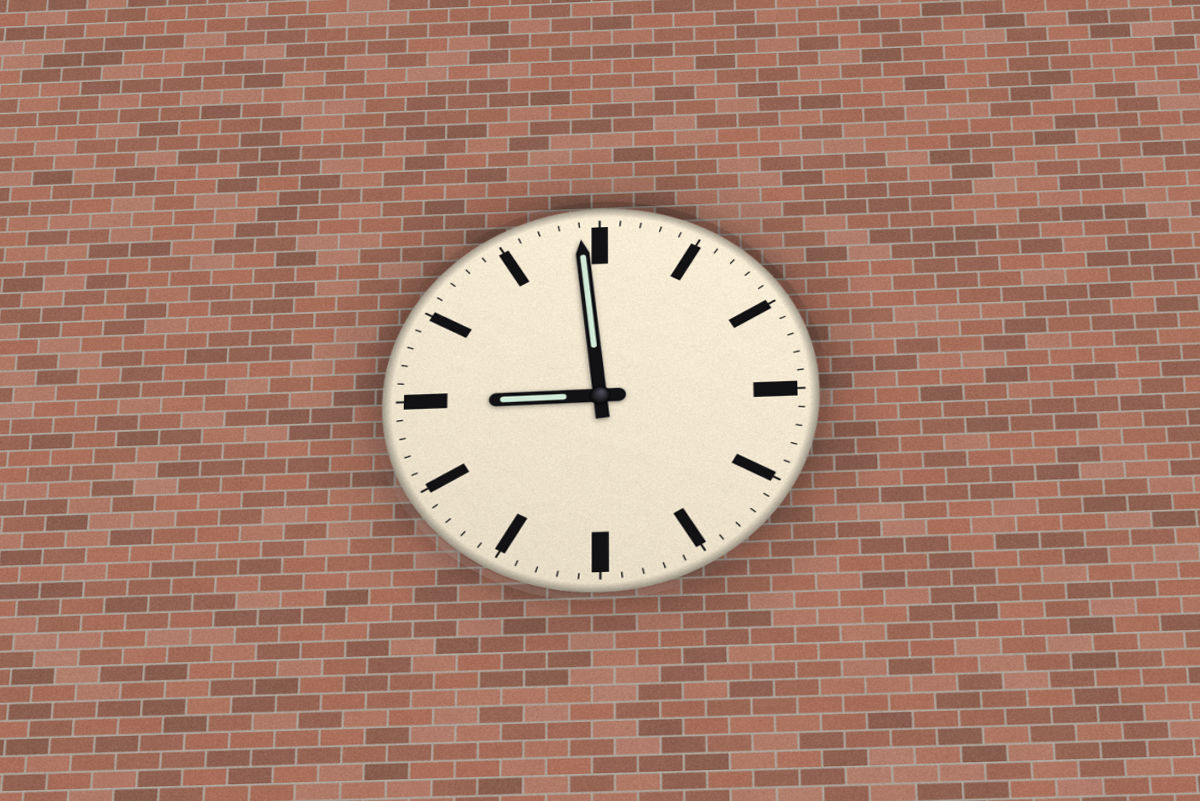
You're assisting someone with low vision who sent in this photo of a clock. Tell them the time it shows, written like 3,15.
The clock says 8,59
